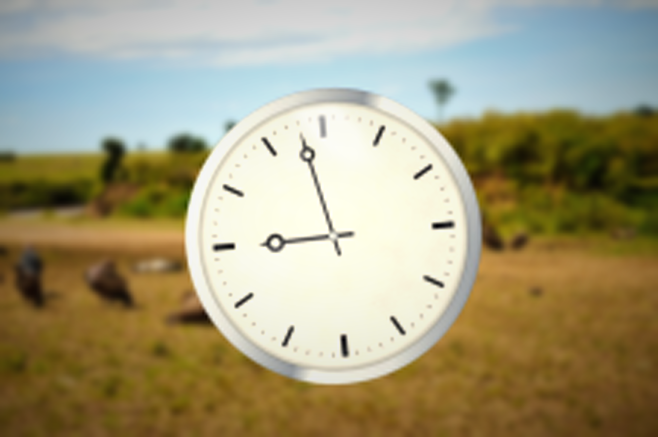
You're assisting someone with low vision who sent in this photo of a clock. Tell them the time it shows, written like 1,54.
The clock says 8,58
